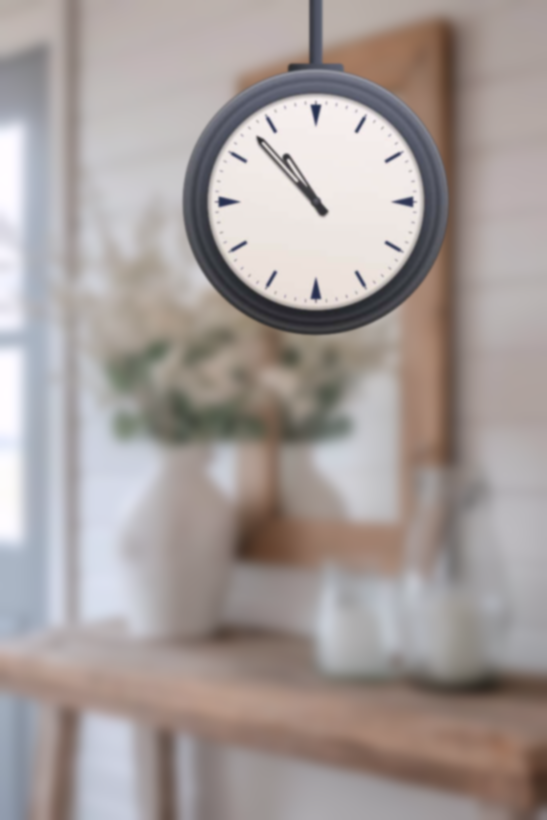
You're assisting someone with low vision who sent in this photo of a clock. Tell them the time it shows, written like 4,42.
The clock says 10,53
